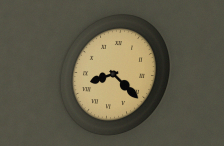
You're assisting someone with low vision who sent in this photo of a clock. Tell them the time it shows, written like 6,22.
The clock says 8,21
